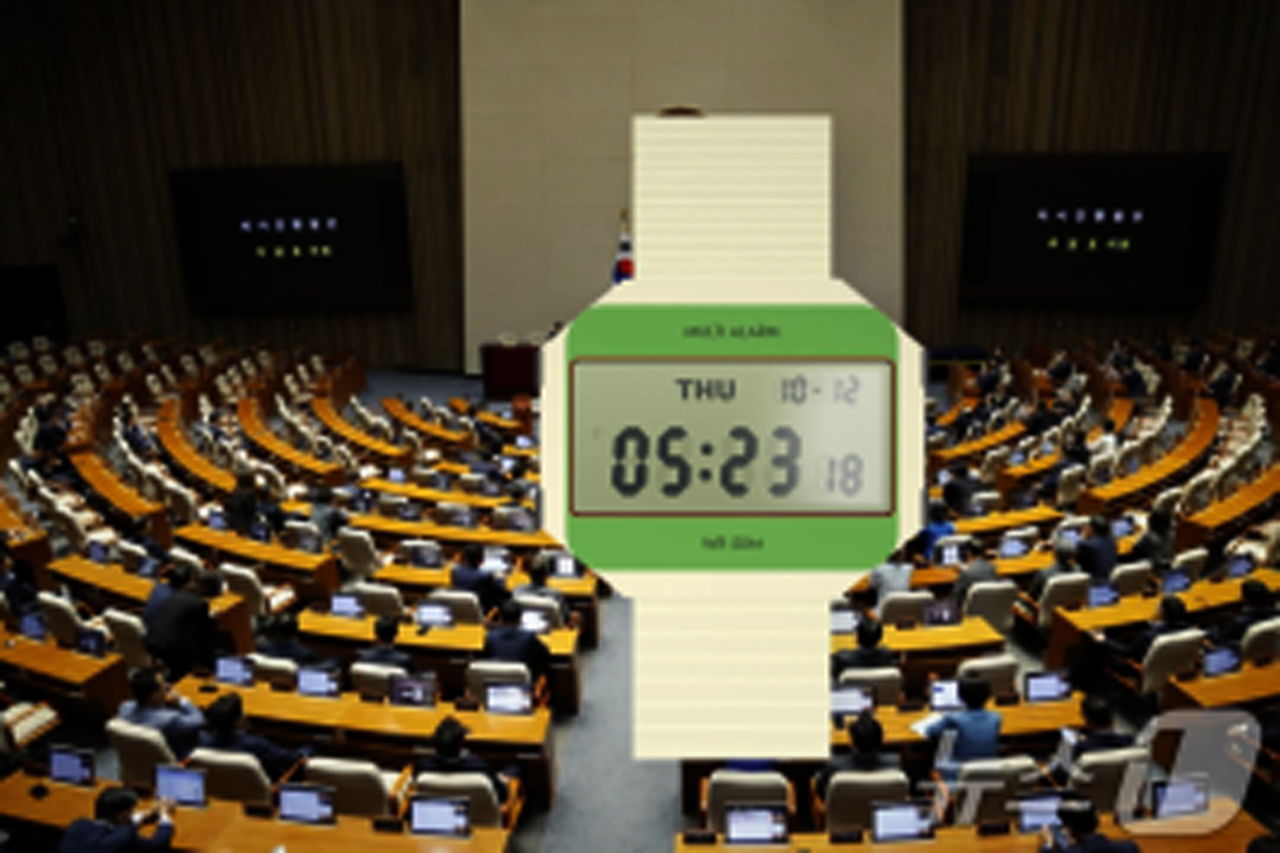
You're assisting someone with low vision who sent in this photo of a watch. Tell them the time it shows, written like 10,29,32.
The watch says 5,23,18
